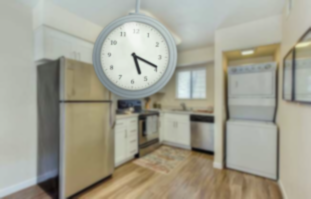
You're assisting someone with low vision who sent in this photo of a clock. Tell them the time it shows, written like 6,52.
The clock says 5,19
